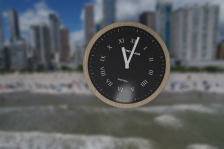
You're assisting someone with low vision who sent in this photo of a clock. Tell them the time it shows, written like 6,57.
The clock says 11,01
